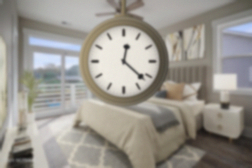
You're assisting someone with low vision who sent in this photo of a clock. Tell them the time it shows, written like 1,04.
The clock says 12,22
